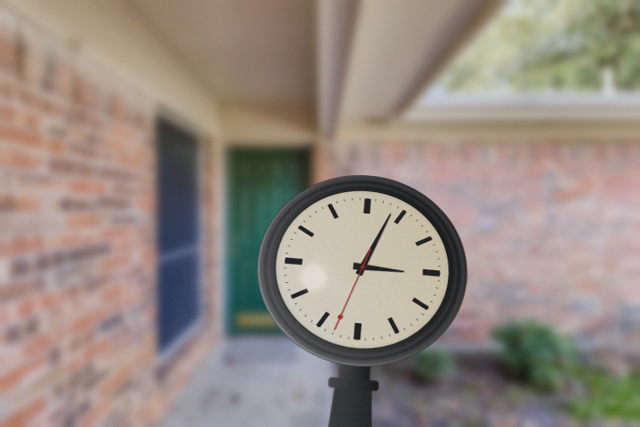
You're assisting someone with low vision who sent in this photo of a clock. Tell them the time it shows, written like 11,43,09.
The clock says 3,03,33
